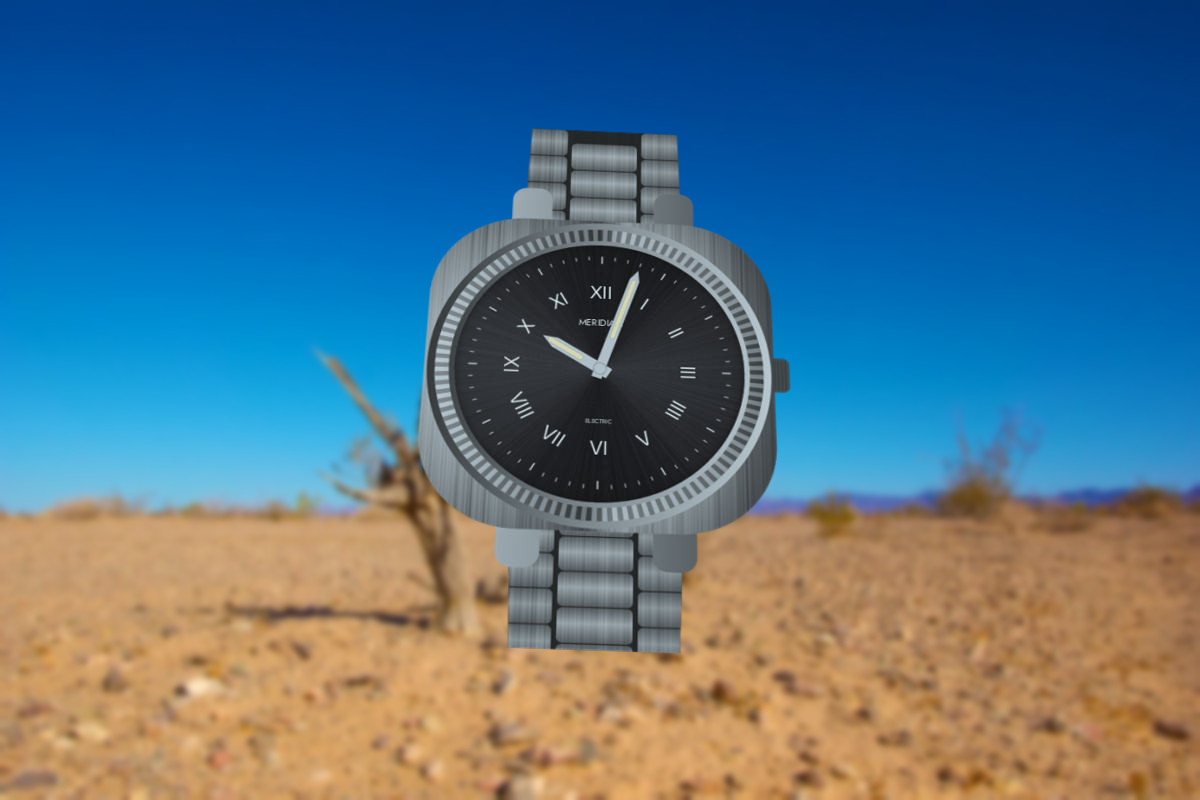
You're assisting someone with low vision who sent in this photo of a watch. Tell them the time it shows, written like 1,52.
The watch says 10,03
